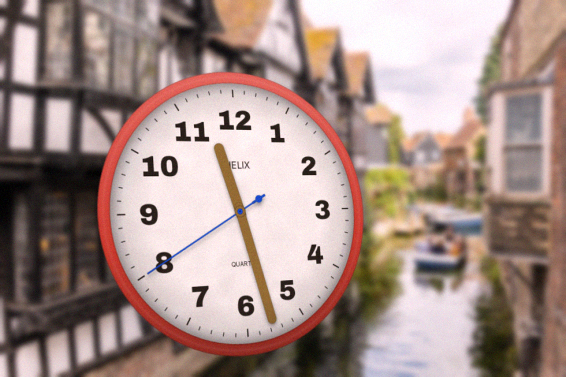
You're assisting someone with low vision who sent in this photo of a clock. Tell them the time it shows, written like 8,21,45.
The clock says 11,27,40
